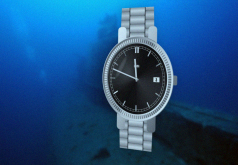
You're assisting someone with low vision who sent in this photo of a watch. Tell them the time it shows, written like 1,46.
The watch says 11,48
